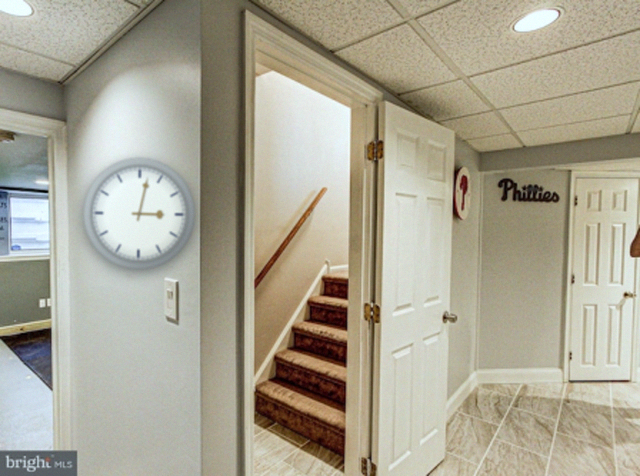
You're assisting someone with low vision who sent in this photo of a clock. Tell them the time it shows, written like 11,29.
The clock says 3,02
